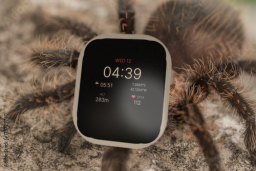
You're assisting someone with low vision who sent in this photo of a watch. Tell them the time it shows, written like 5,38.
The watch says 4,39
